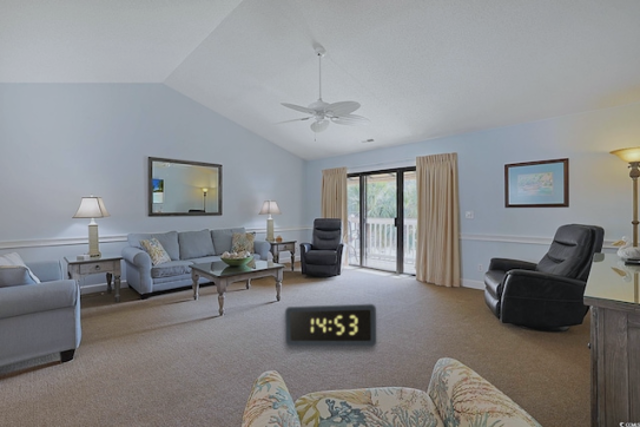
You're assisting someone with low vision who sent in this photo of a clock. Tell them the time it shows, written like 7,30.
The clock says 14,53
